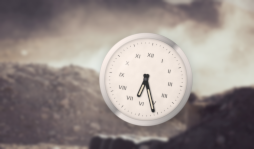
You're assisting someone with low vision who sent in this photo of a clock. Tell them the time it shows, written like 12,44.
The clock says 6,26
